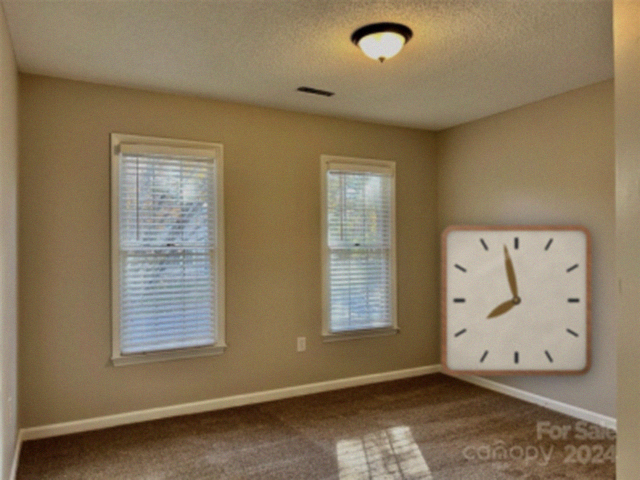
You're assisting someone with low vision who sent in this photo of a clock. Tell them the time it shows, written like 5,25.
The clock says 7,58
